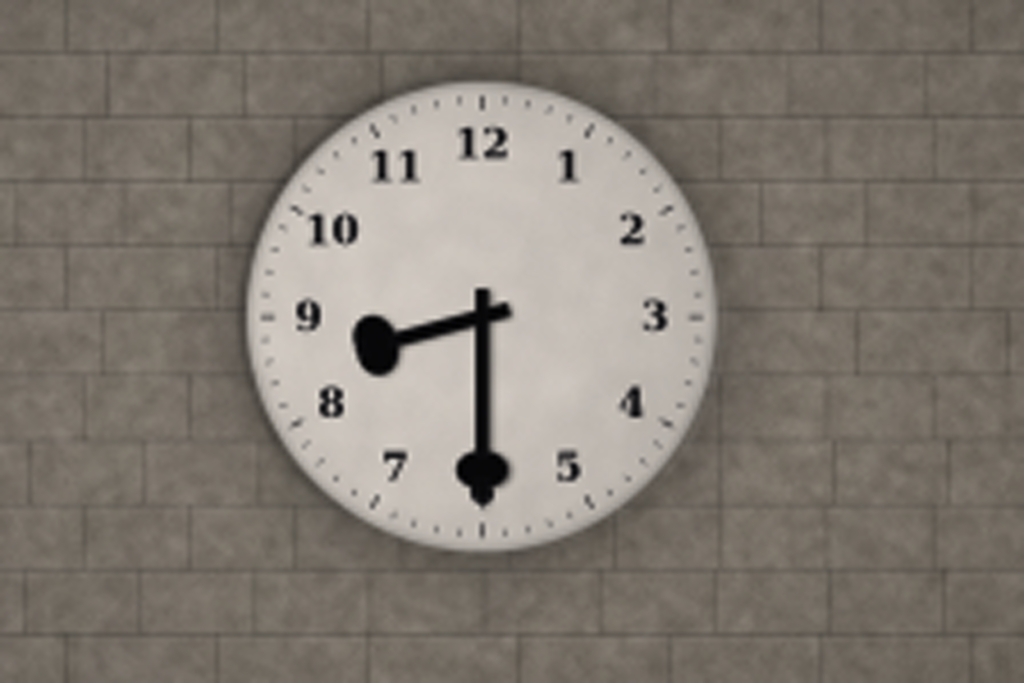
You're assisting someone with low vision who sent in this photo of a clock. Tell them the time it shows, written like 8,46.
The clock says 8,30
